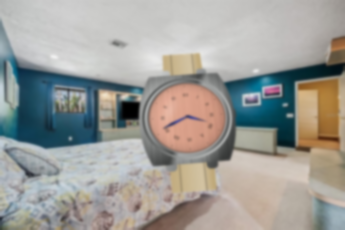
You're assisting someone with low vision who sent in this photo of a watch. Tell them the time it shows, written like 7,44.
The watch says 3,41
